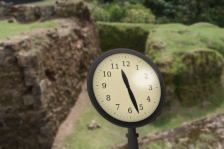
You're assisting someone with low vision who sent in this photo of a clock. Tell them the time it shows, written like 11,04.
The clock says 11,27
